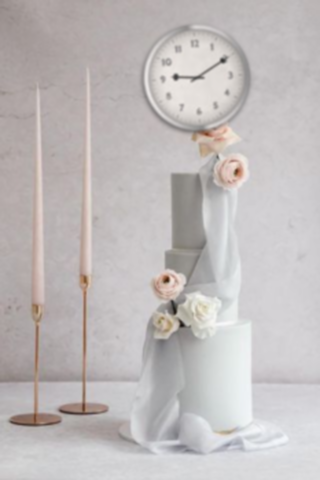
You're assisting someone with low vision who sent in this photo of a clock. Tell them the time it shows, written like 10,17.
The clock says 9,10
